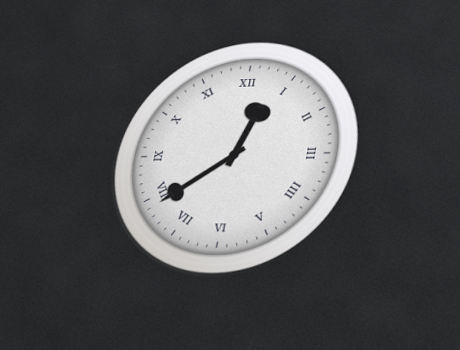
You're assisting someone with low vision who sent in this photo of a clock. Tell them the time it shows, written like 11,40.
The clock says 12,39
